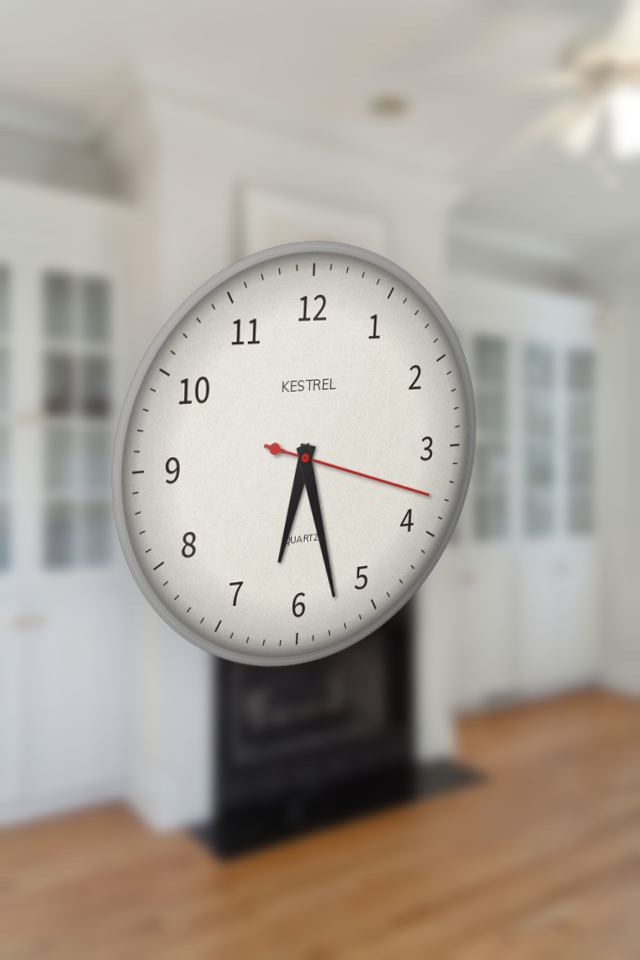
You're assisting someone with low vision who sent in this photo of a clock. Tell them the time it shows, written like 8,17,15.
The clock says 6,27,18
